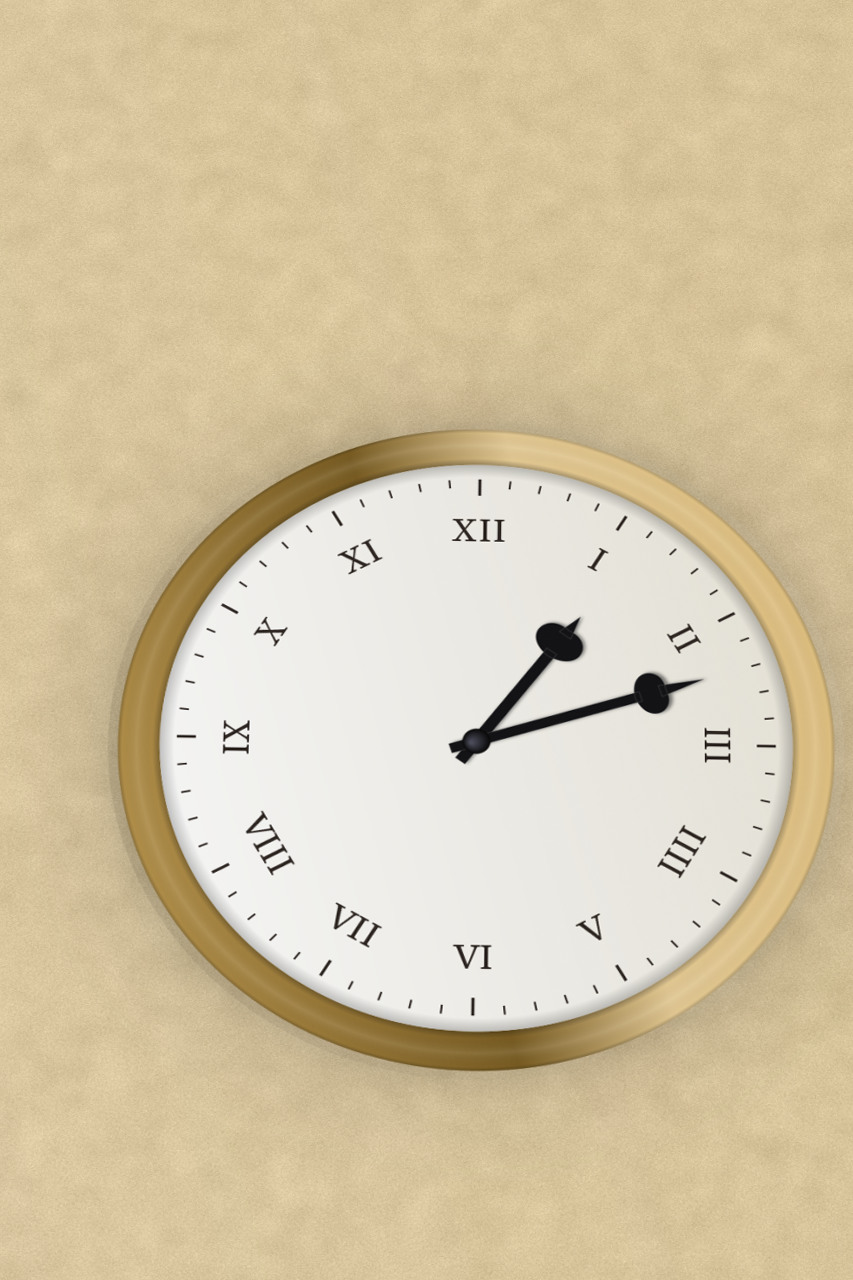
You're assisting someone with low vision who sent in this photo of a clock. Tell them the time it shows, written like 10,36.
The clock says 1,12
